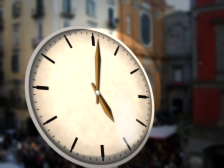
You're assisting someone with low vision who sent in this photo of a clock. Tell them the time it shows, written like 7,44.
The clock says 5,01
